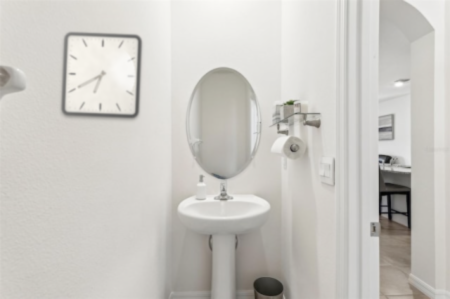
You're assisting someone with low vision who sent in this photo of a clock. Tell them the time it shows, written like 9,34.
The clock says 6,40
